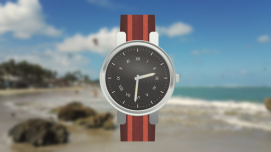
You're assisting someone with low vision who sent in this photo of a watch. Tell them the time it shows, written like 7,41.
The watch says 2,31
